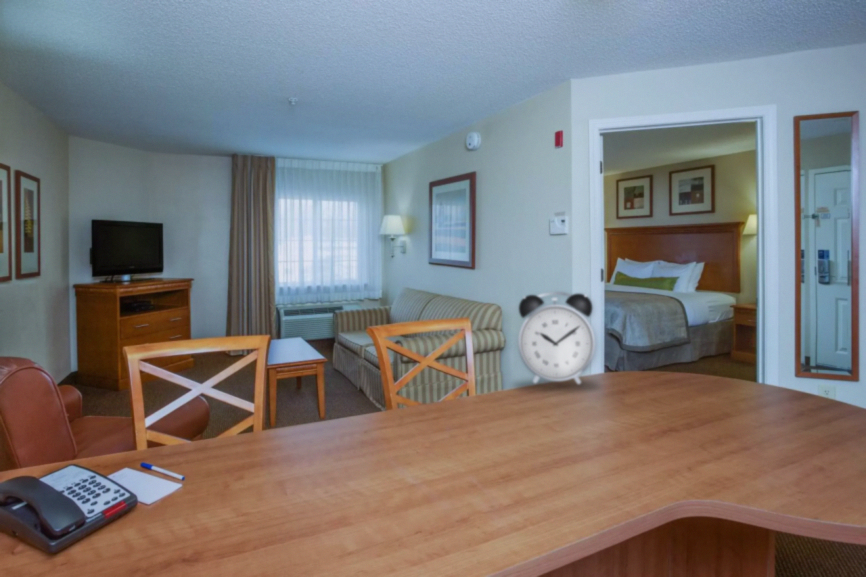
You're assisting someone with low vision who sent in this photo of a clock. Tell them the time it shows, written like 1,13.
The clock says 10,09
